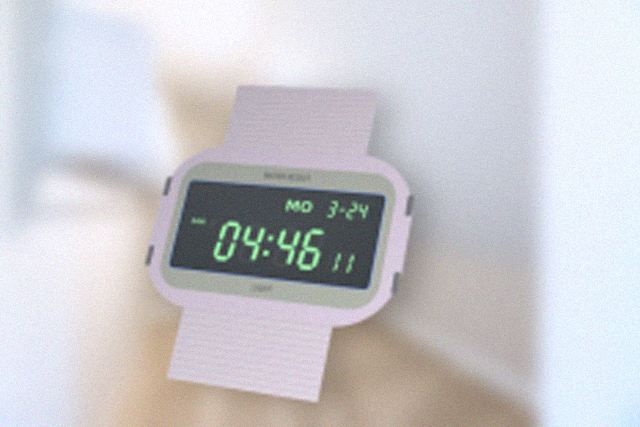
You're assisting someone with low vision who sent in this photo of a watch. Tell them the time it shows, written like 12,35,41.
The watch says 4,46,11
